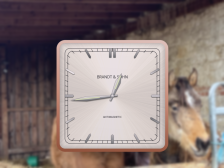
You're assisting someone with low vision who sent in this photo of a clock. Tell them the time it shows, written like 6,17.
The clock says 12,44
